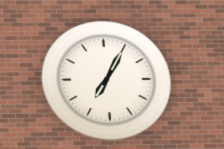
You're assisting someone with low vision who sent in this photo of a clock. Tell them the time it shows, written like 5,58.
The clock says 7,05
